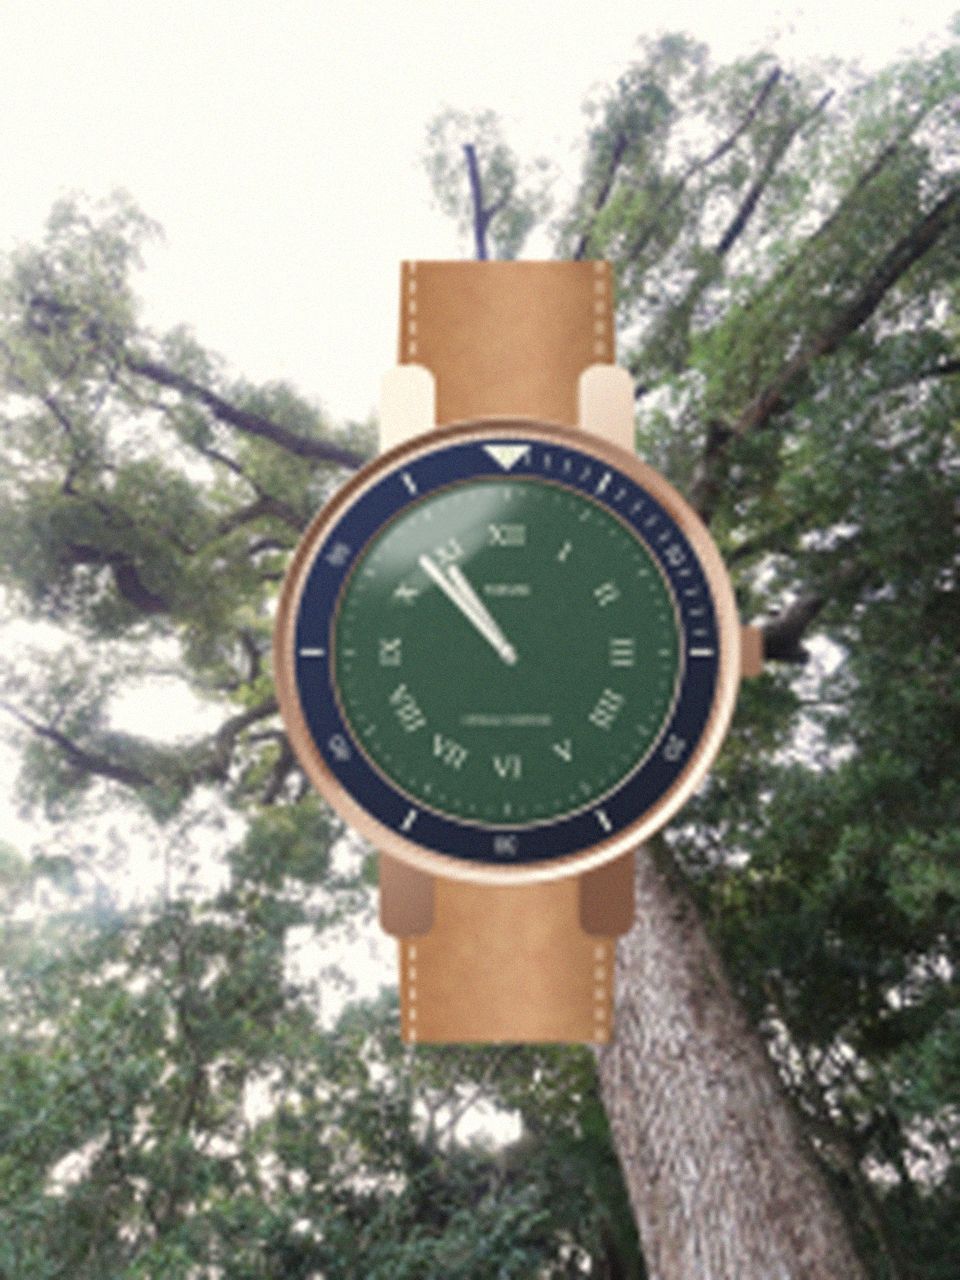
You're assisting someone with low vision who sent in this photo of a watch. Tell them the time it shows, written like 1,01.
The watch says 10,53
